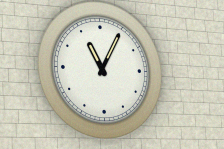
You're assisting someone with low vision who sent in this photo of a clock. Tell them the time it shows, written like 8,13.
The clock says 11,05
